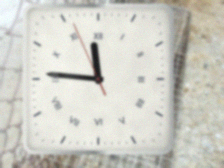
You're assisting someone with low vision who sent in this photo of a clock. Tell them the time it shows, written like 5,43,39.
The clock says 11,45,56
